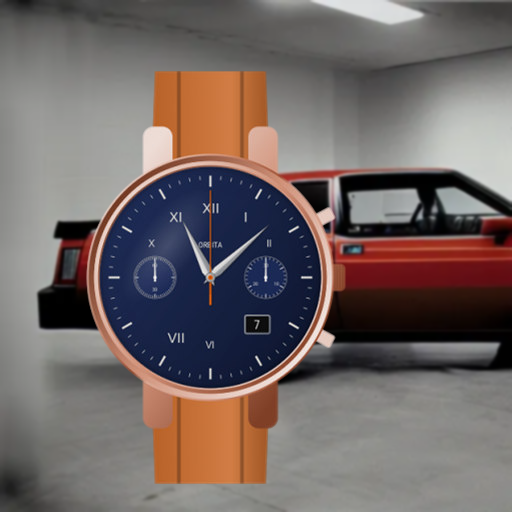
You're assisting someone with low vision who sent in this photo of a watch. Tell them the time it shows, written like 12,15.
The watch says 11,08
